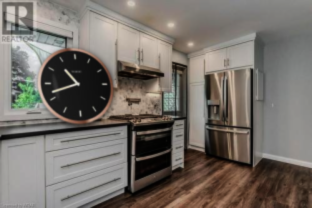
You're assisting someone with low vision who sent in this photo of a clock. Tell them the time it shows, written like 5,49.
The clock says 10,42
